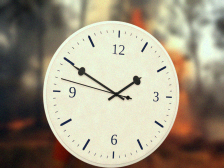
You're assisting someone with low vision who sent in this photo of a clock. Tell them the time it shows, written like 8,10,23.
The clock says 1,49,47
